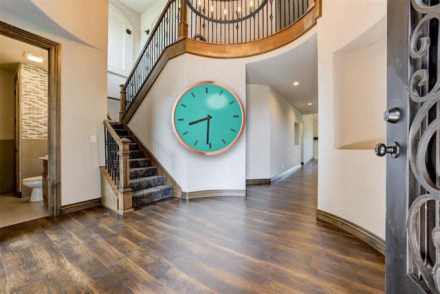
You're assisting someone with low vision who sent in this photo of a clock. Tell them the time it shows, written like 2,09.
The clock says 8,31
